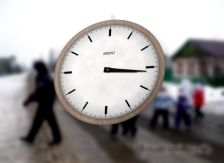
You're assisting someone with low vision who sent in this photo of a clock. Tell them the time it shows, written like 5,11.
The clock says 3,16
